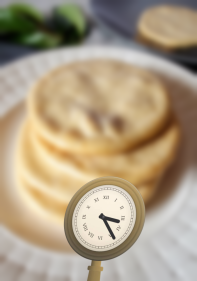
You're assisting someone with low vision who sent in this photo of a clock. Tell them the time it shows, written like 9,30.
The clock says 3,24
